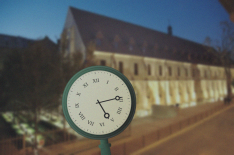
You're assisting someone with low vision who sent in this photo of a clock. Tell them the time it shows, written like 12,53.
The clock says 5,14
